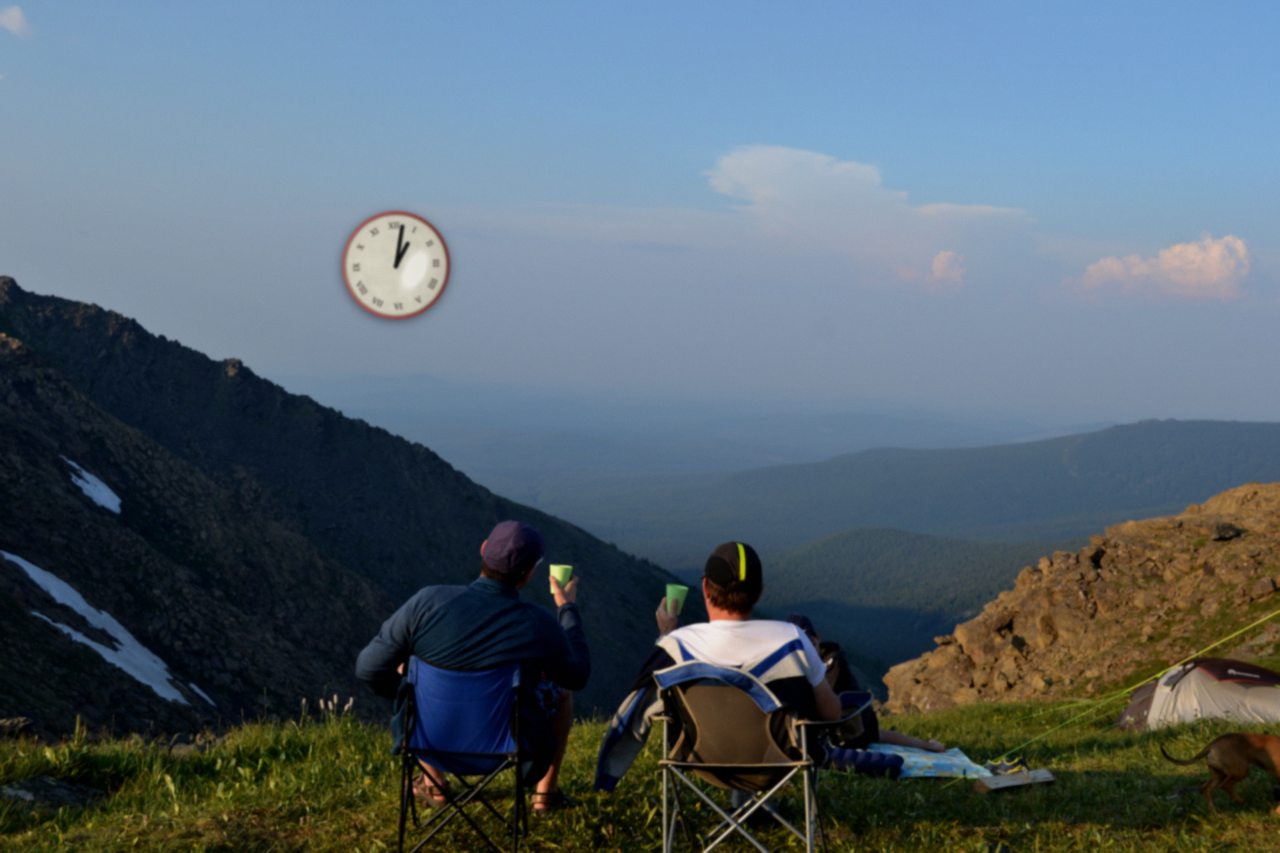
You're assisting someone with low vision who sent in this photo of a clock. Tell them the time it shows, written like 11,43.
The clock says 1,02
